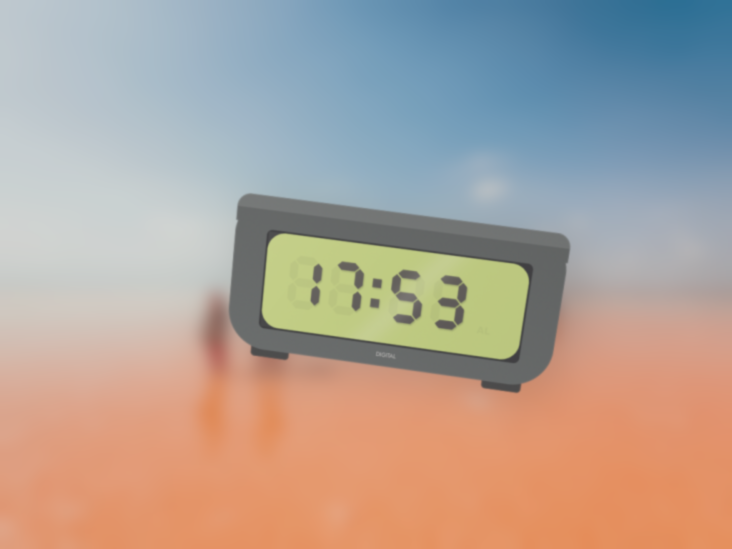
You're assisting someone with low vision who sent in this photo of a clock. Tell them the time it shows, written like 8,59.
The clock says 17,53
